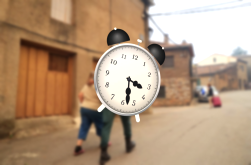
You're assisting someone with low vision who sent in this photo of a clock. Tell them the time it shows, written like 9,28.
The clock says 3,28
